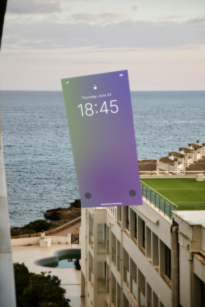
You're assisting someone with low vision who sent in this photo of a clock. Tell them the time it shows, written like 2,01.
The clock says 18,45
